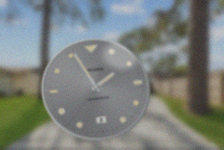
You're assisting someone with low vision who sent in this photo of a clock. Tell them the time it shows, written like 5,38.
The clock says 1,56
